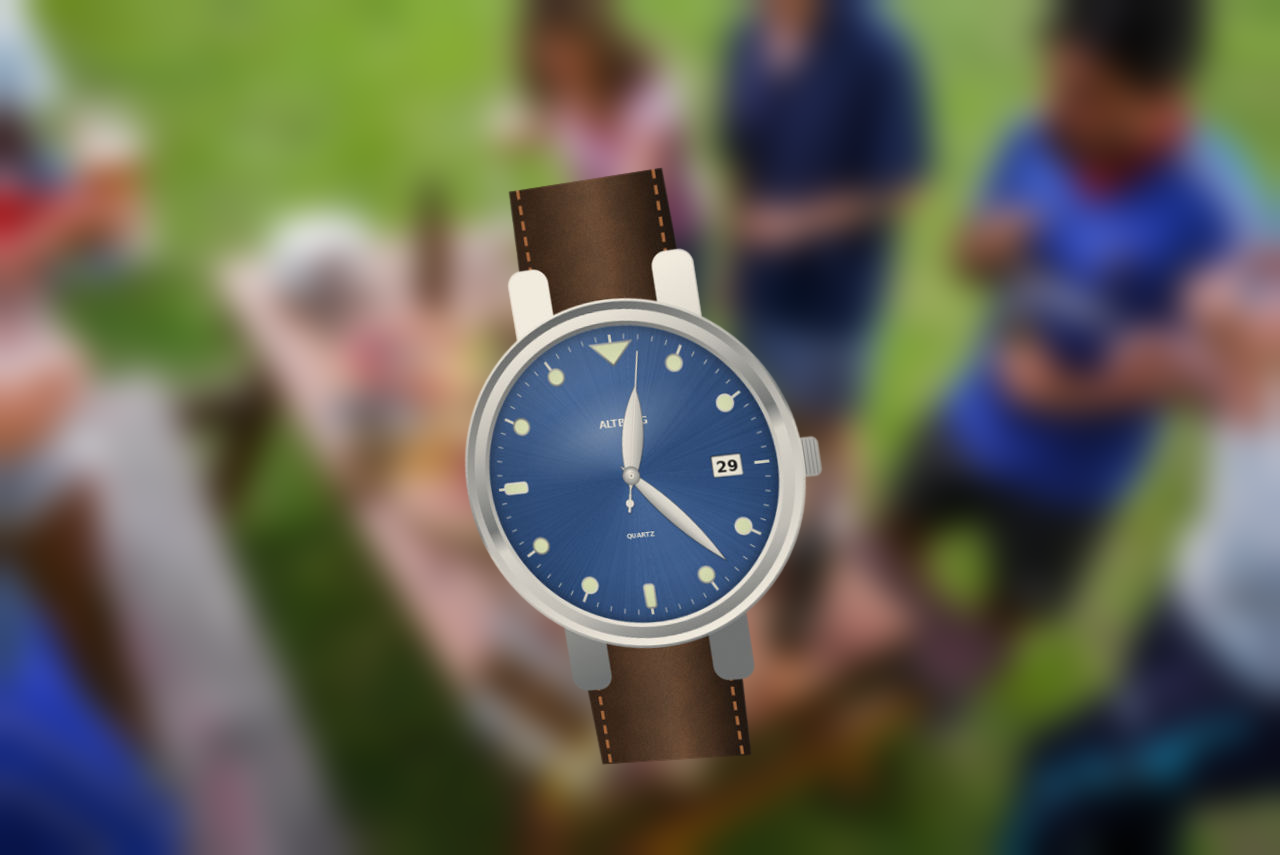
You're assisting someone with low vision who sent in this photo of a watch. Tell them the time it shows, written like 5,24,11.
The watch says 12,23,02
